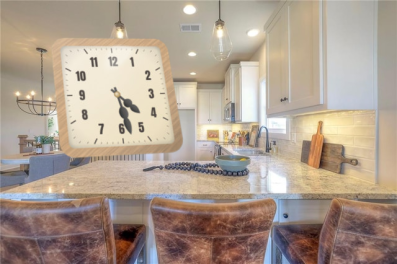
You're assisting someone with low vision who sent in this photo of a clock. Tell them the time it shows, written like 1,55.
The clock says 4,28
